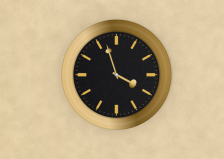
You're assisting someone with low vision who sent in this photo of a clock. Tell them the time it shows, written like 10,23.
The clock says 3,57
